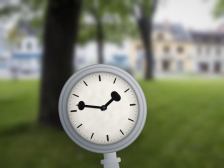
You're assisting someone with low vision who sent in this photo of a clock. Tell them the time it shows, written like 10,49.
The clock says 1,47
